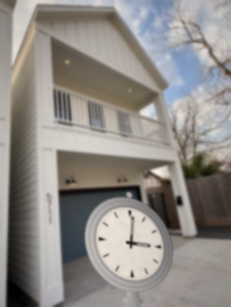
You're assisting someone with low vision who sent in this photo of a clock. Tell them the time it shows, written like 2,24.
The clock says 3,01
